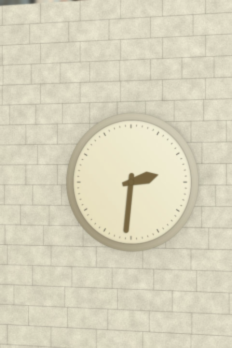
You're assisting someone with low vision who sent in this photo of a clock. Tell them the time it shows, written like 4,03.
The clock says 2,31
